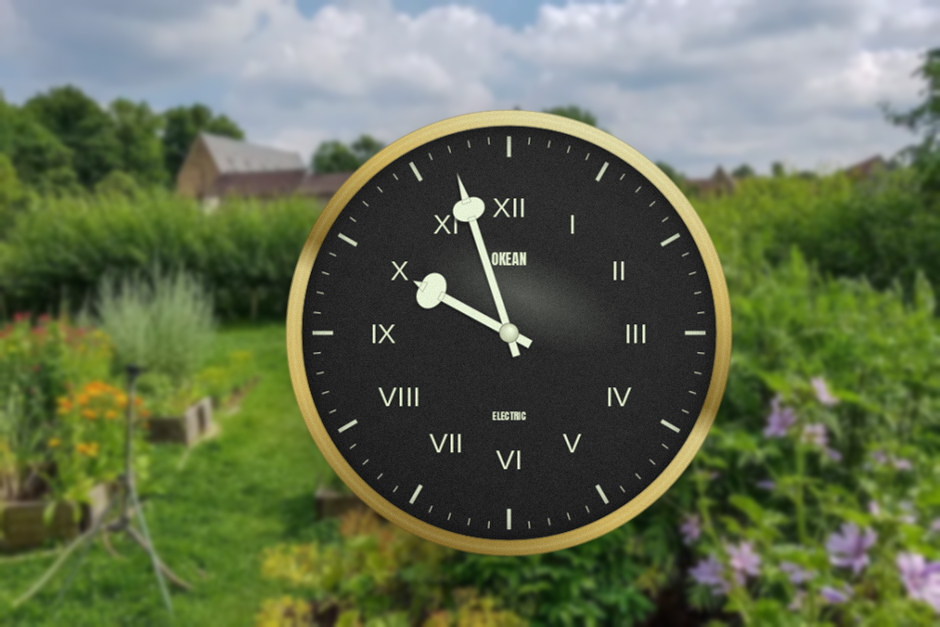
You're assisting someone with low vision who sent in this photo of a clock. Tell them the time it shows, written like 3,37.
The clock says 9,57
